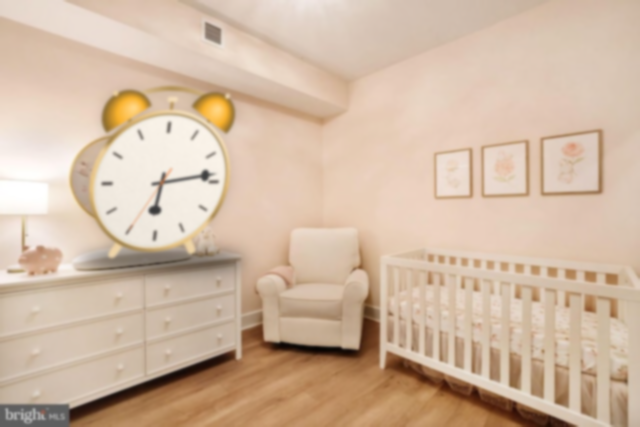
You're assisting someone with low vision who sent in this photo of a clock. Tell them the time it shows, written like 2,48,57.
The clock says 6,13,35
